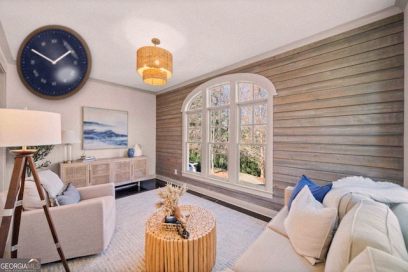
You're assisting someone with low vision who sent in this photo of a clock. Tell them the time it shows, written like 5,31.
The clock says 1,50
